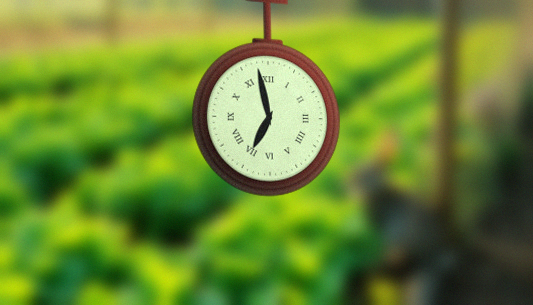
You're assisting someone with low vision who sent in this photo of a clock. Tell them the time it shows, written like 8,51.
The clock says 6,58
